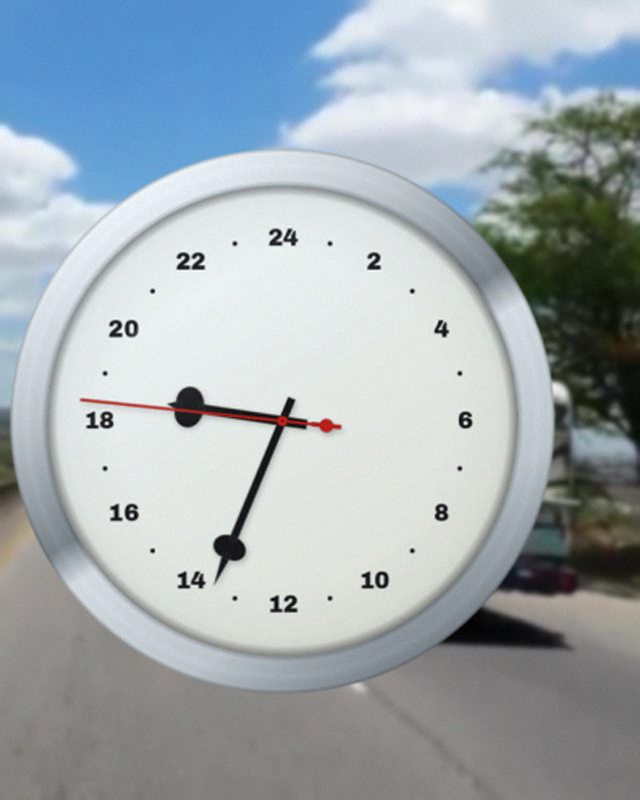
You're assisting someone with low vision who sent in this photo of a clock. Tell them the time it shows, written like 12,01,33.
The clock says 18,33,46
